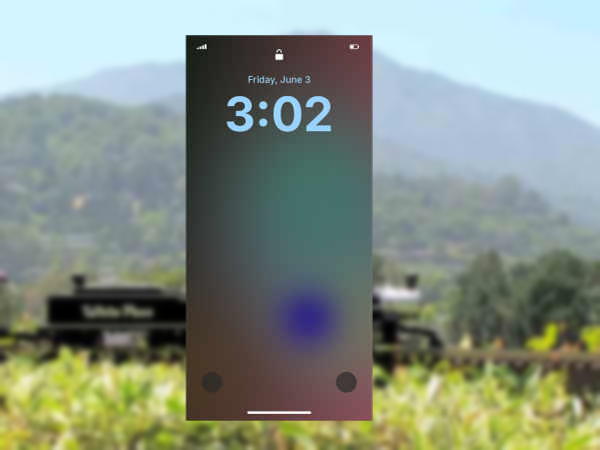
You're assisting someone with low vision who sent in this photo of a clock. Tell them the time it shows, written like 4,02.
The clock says 3,02
